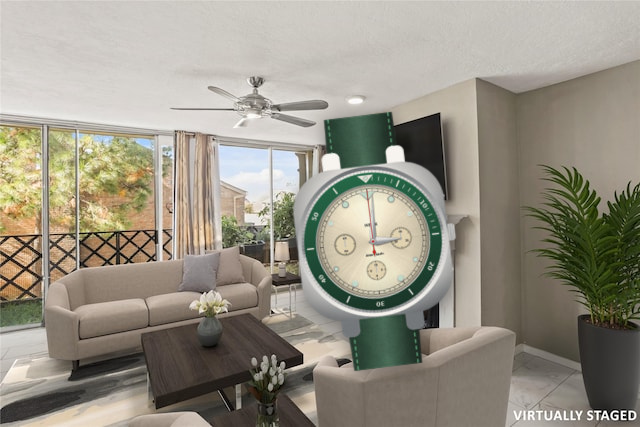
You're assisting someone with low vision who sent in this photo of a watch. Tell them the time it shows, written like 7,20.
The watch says 3,01
